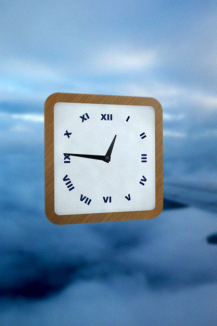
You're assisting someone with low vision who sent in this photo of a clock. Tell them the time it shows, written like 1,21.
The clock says 12,46
